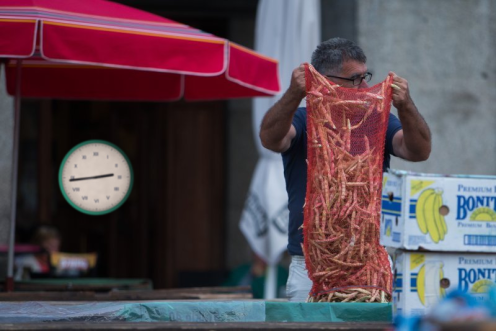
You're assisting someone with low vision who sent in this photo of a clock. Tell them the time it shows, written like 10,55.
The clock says 2,44
